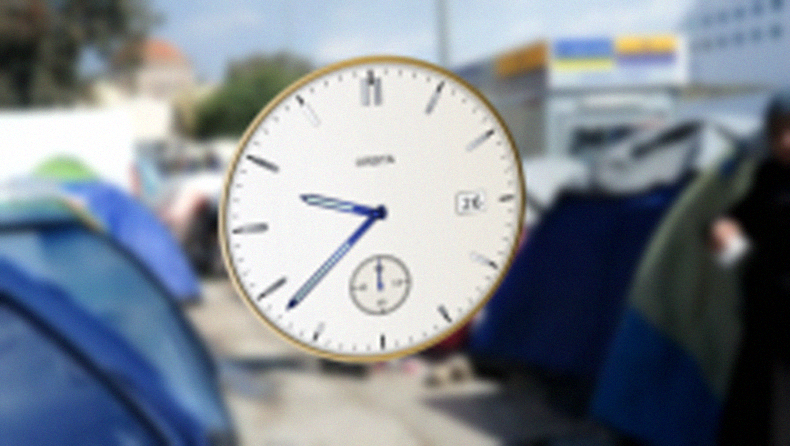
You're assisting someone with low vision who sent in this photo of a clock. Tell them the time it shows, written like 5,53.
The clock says 9,38
